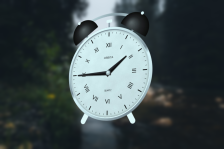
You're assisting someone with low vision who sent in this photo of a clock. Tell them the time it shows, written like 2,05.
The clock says 1,45
